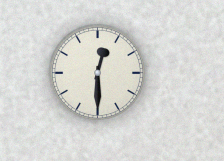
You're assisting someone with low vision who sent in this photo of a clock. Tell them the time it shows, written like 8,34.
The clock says 12,30
